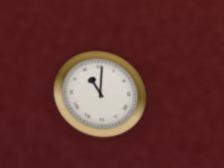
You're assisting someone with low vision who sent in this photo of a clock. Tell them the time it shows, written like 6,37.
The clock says 11,01
